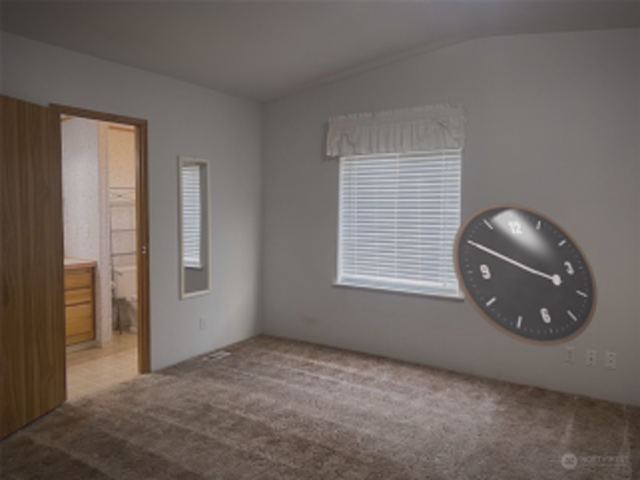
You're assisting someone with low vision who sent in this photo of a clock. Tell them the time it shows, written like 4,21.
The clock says 3,50
